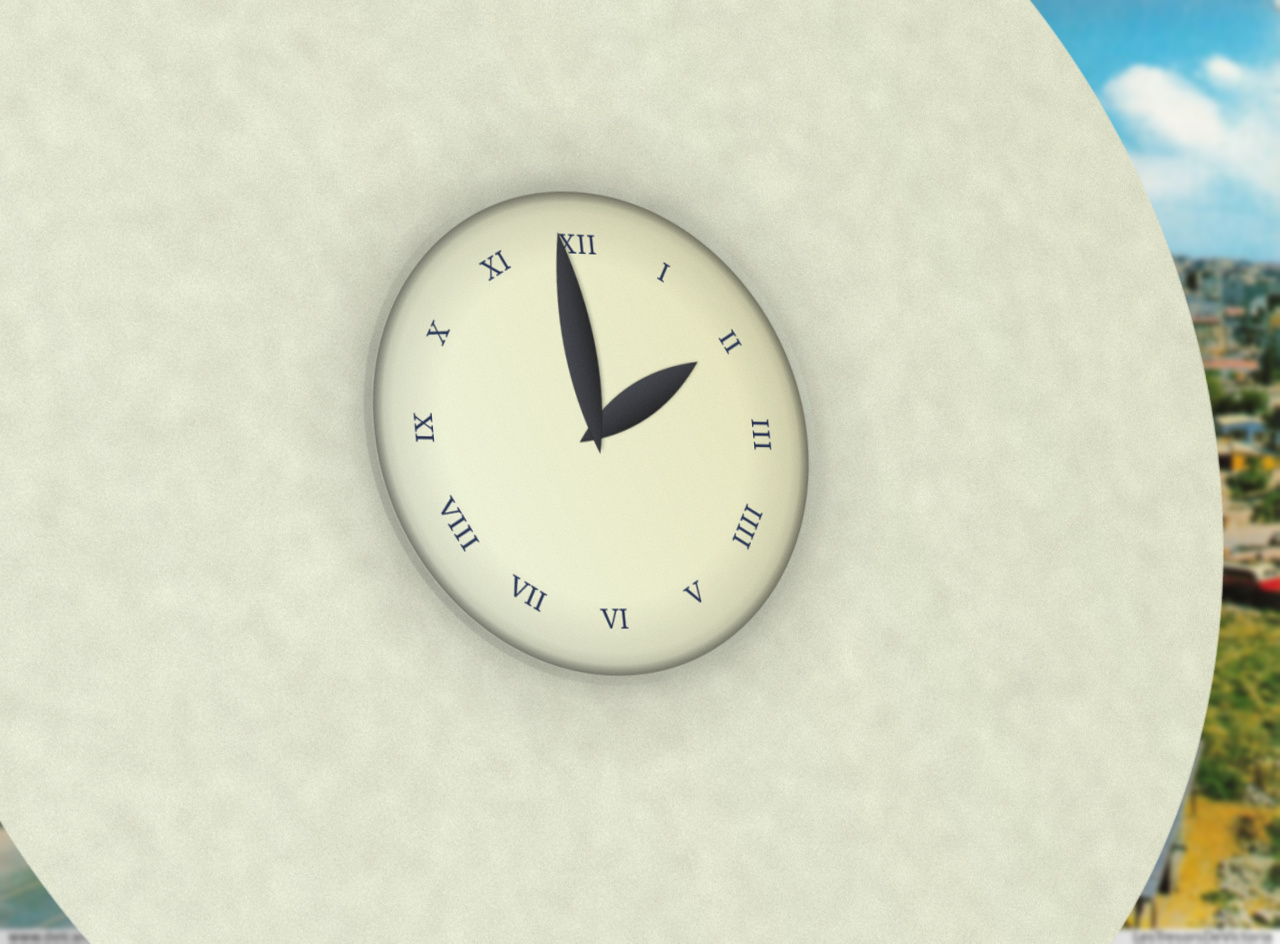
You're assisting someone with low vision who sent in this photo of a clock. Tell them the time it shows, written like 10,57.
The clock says 1,59
